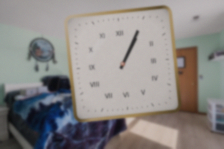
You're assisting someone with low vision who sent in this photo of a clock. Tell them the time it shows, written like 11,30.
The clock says 1,05
